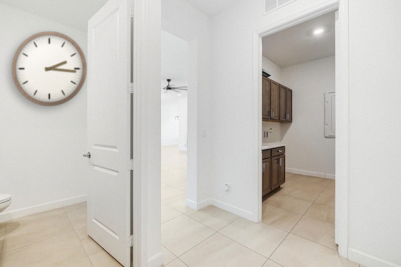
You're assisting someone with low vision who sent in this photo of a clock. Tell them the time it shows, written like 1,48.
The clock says 2,16
